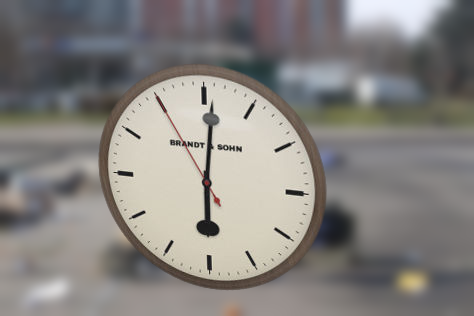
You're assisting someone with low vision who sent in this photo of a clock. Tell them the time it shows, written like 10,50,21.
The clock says 6,00,55
